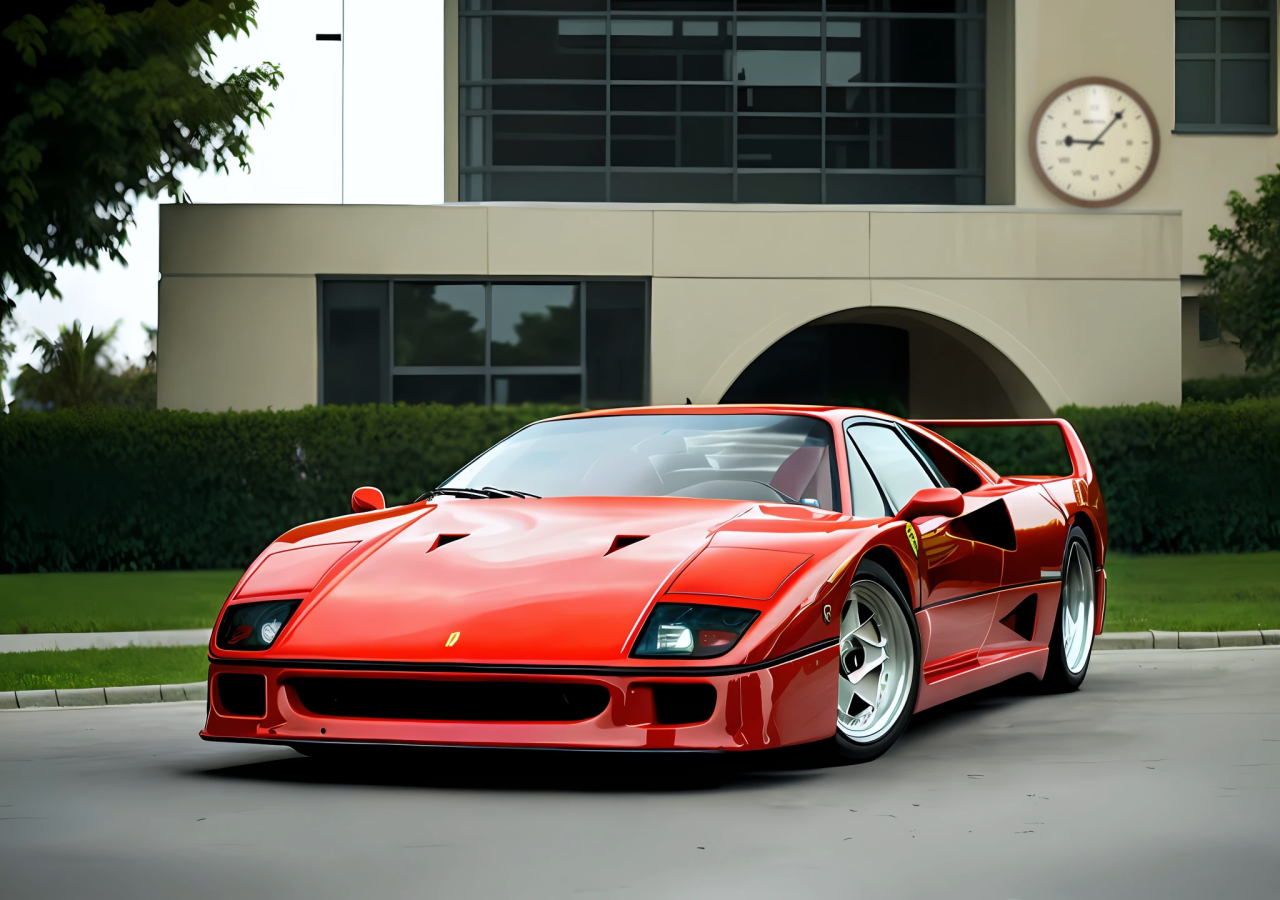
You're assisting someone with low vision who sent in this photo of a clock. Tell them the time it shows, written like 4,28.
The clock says 9,07
